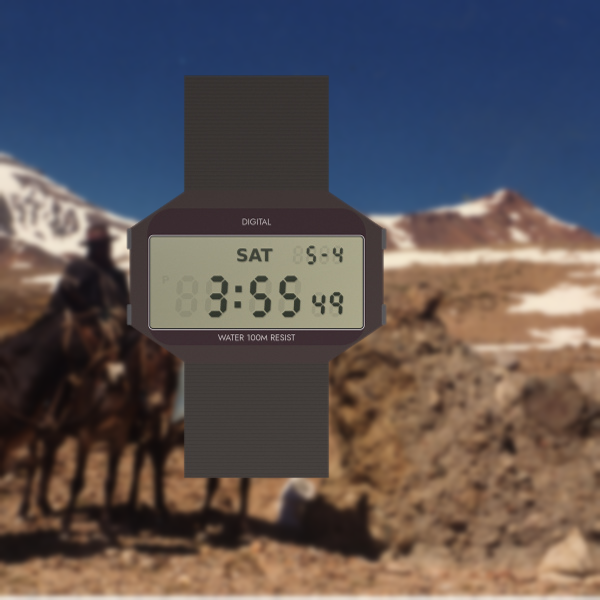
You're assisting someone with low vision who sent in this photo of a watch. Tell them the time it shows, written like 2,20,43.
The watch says 3,55,49
